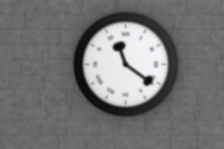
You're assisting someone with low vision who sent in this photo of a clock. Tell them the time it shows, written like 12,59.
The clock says 11,21
